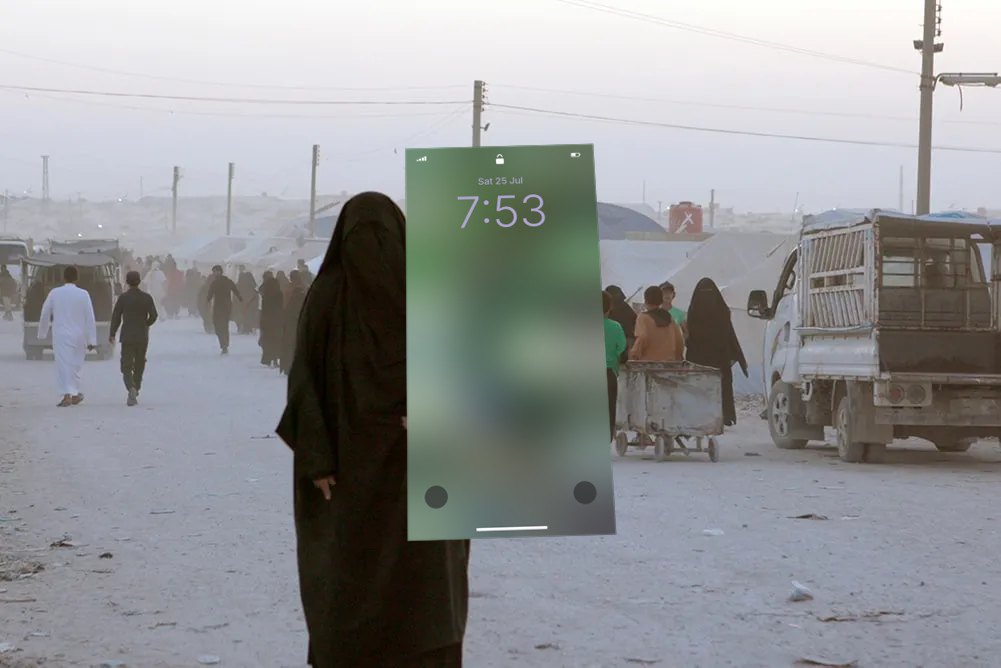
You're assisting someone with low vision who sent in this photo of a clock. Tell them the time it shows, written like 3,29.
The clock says 7,53
